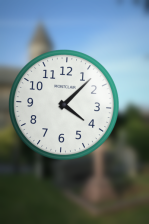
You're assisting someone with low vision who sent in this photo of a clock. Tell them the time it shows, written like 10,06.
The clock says 4,07
